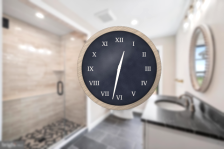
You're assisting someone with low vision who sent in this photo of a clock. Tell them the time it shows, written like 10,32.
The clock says 12,32
